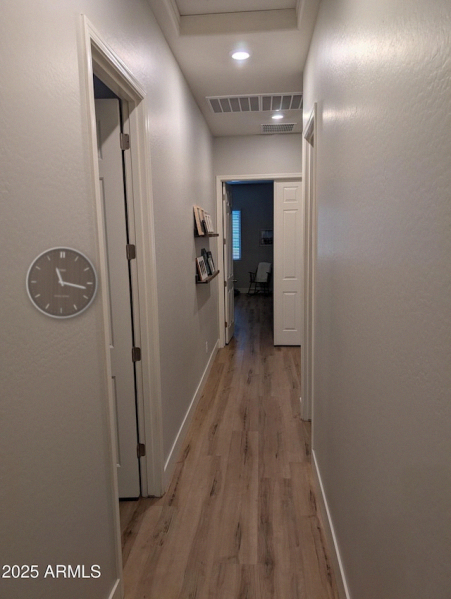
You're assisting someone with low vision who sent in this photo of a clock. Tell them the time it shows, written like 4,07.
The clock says 11,17
